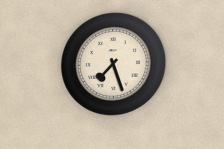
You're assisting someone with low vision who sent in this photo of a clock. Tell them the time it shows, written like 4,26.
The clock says 7,27
